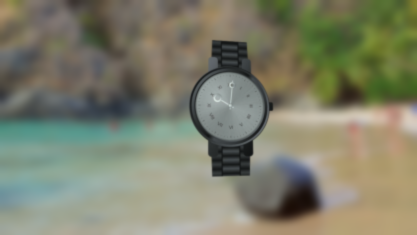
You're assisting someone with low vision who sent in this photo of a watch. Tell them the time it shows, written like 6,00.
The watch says 10,01
